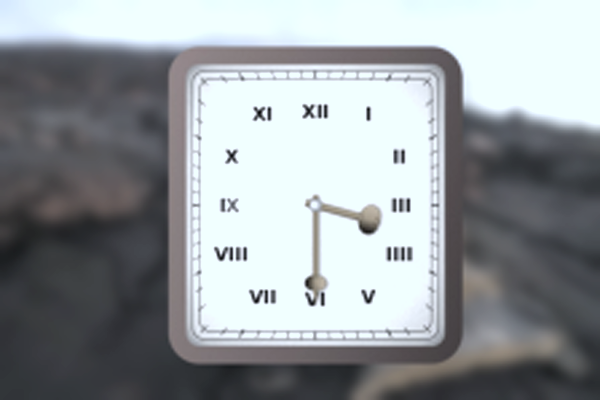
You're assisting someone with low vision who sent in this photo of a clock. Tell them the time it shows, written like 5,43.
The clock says 3,30
